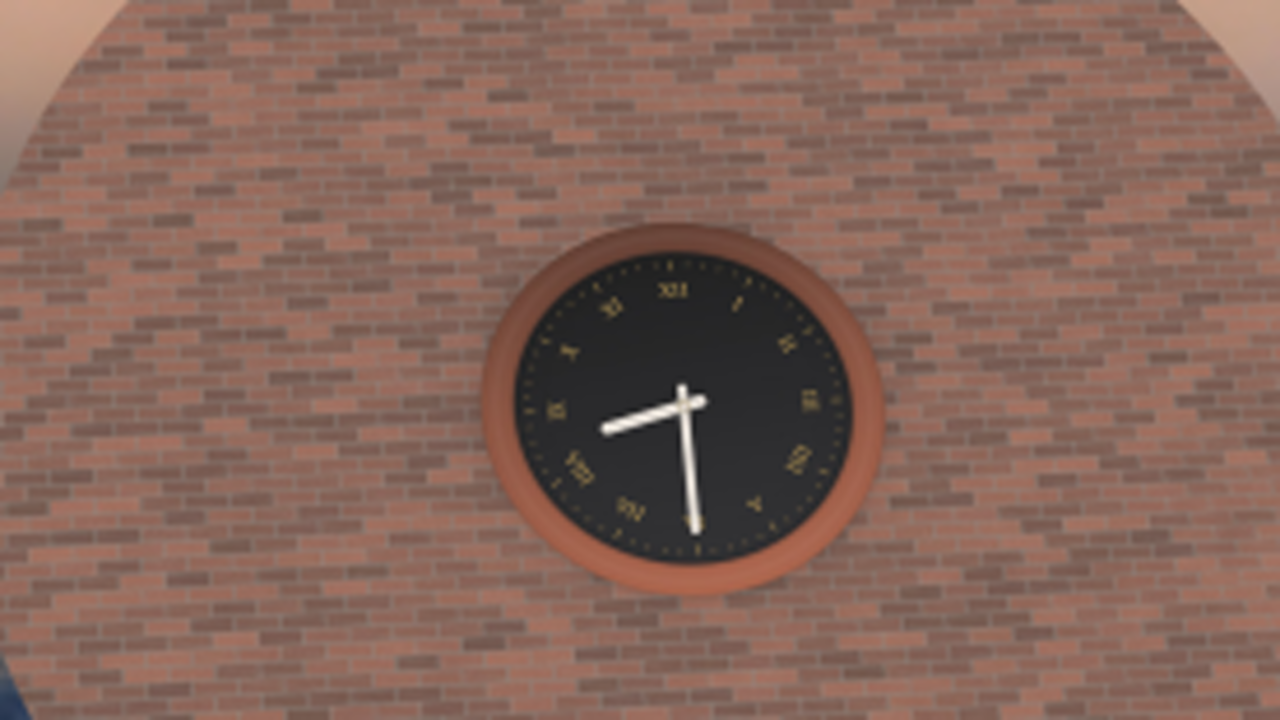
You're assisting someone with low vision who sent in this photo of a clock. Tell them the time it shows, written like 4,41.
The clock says 8,30
